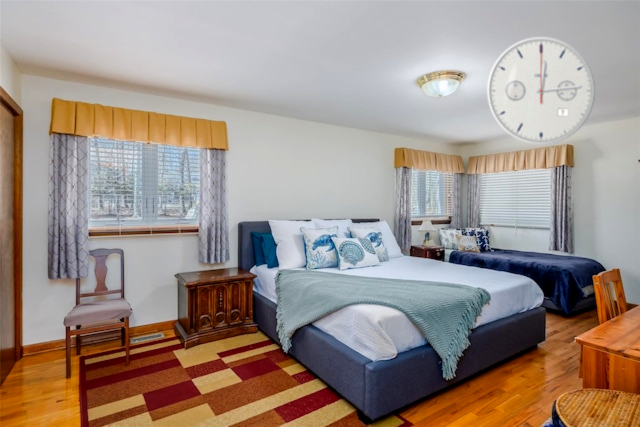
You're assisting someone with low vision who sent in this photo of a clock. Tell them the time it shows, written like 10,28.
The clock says 12,14
